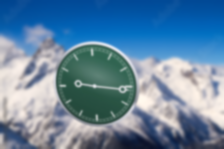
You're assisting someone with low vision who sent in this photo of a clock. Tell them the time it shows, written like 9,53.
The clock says 9,16
